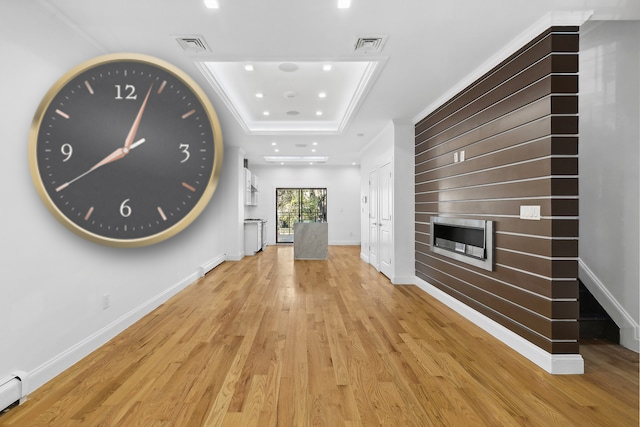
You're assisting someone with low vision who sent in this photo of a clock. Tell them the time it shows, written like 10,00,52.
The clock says 8,03,40
